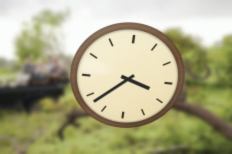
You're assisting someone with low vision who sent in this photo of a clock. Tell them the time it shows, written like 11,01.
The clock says 3,38
